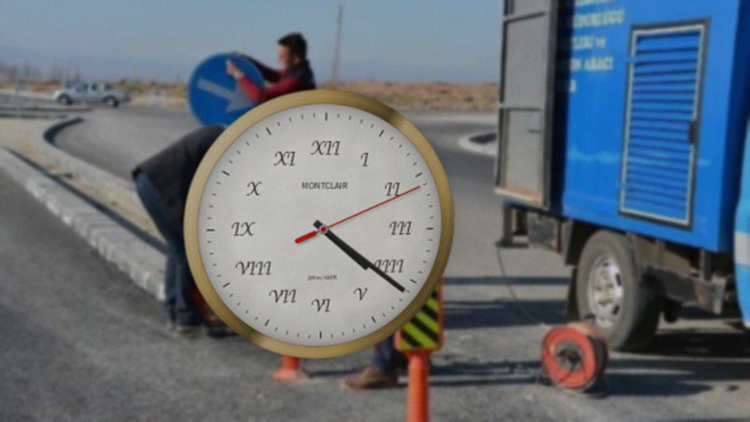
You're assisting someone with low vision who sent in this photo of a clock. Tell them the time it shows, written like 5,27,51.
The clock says 4,21,11
